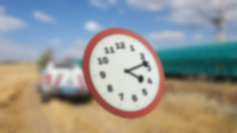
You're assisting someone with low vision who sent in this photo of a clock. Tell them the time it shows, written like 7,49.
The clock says 4,13
